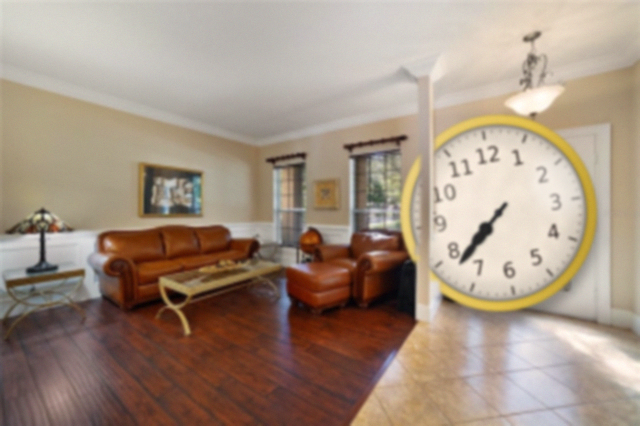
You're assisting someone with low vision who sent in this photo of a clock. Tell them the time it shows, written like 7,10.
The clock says 7,38
